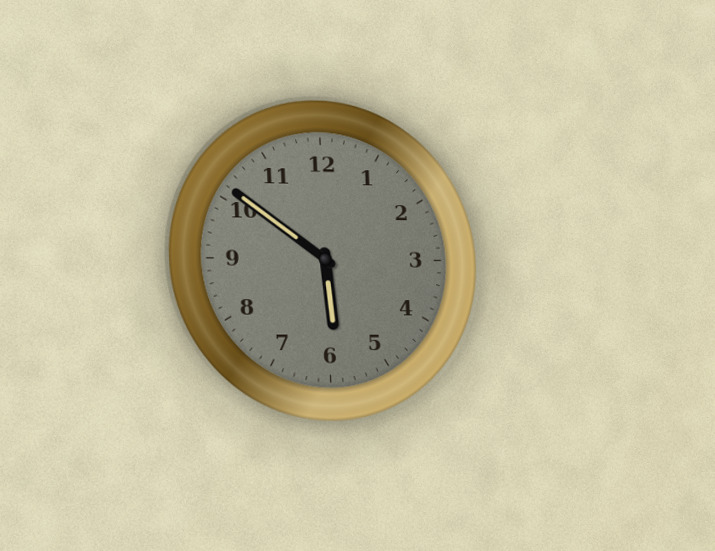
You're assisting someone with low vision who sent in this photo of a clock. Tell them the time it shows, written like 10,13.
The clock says 5,51
